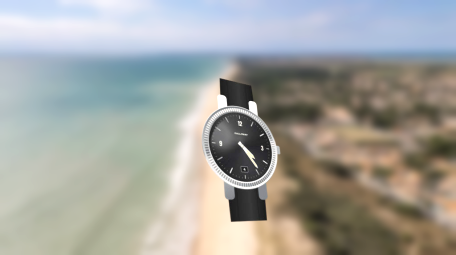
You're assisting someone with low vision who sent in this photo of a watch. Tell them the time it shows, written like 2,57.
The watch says 4,24
